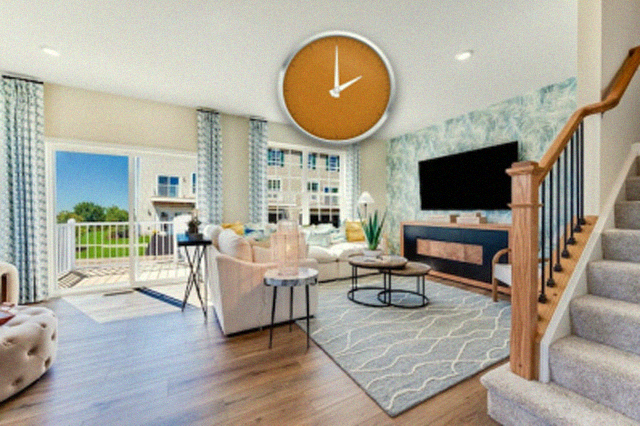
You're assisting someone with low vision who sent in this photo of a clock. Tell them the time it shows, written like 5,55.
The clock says 2,00
